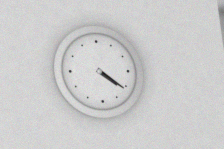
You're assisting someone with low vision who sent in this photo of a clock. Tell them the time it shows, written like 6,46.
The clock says 4,21
